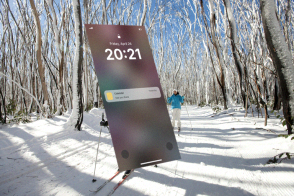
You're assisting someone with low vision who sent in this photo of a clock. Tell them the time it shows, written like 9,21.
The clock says 20,21
